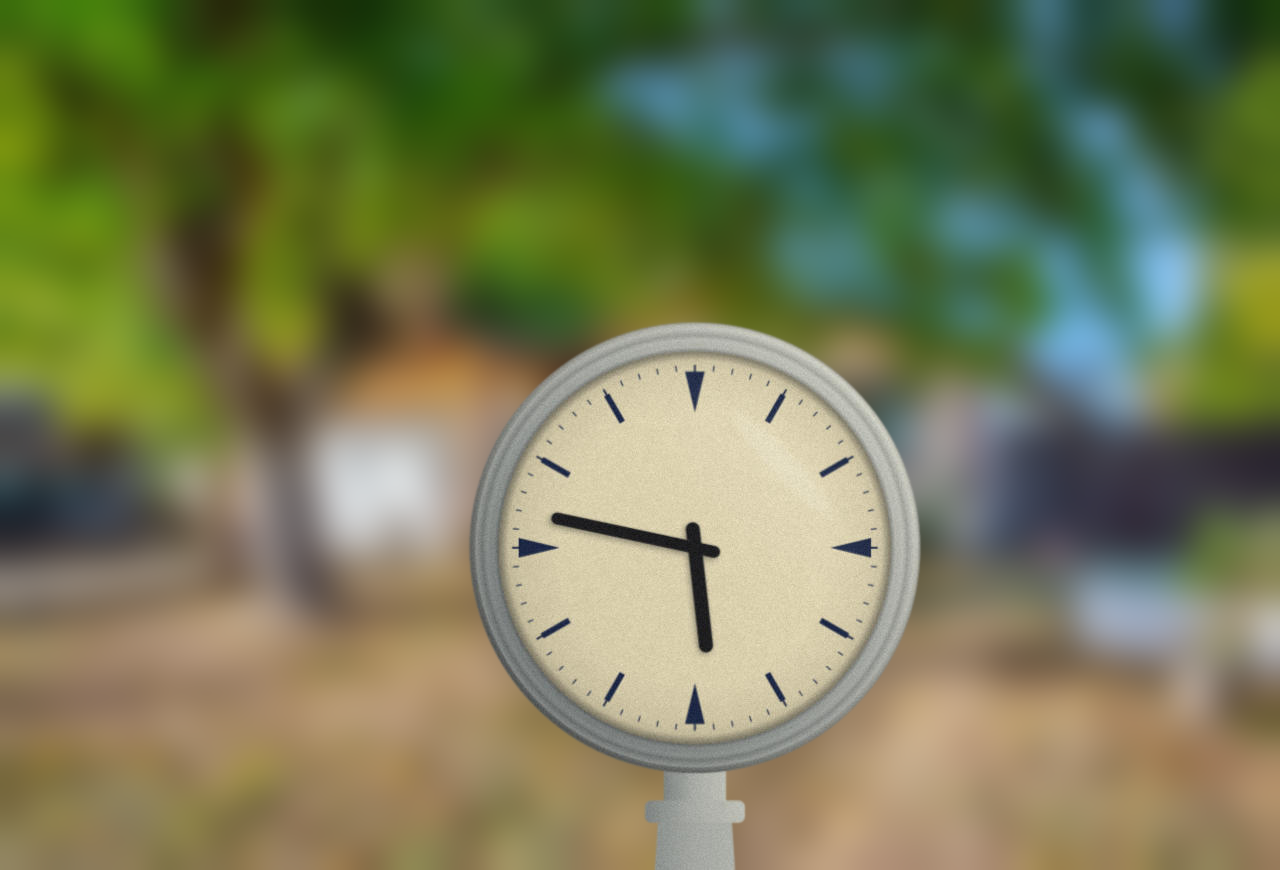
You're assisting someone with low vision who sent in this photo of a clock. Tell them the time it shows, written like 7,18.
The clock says 5,47
